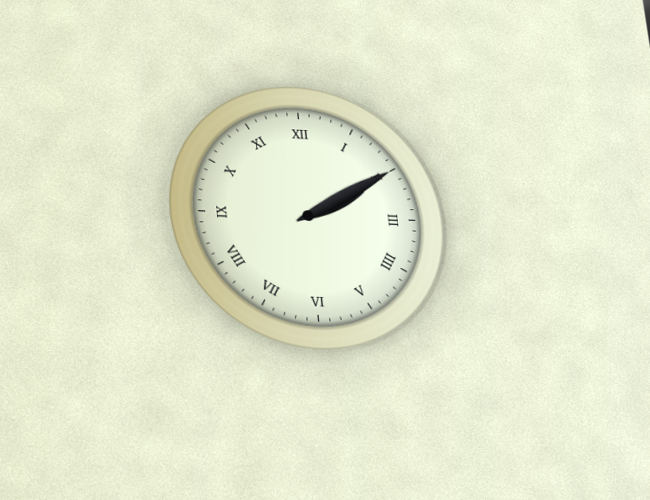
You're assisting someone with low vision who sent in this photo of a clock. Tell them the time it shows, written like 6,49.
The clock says 2,10
